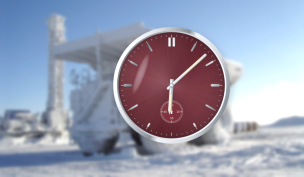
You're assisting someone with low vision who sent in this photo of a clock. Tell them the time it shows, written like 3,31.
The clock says 6,08
